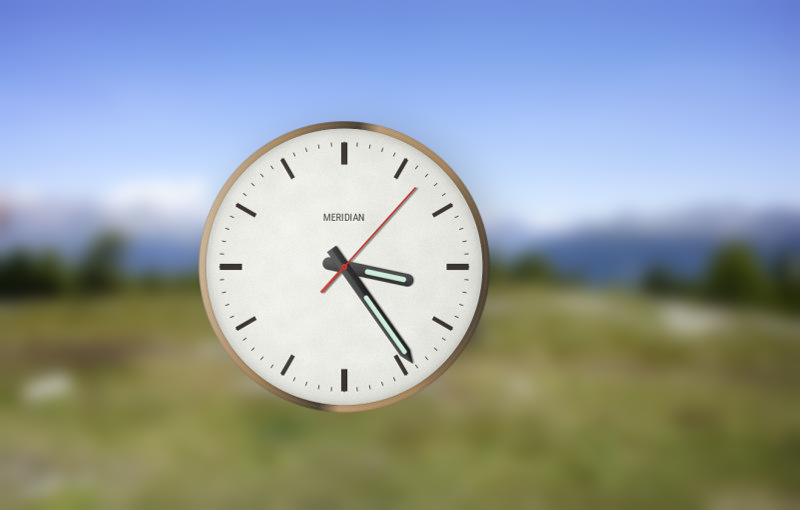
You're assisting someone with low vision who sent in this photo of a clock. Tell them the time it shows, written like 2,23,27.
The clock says 3,24,07
